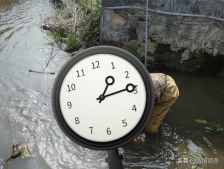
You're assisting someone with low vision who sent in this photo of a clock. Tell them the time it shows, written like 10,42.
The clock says 1,14
